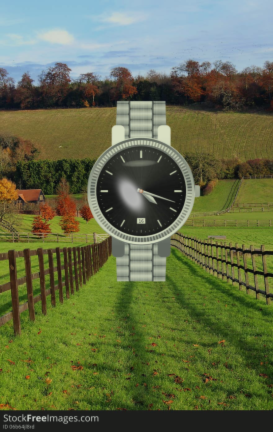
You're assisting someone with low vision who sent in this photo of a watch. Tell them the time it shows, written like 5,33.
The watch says 4,18
